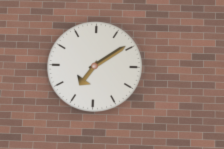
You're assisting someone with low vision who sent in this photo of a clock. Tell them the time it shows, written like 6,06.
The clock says 7,09
